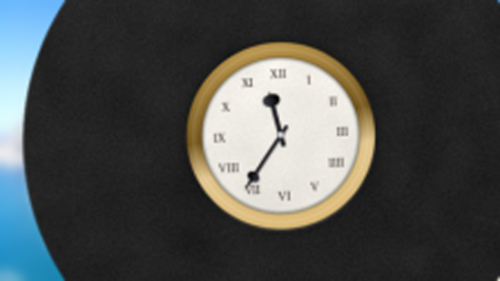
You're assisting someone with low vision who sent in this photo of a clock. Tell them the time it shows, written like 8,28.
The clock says 11,36
